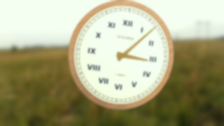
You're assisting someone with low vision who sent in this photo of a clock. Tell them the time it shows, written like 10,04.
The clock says 3,07
